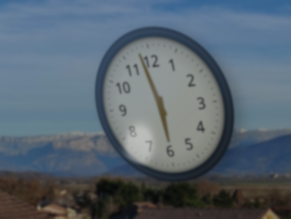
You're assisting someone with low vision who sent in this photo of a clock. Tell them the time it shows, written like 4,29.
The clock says 5,58
